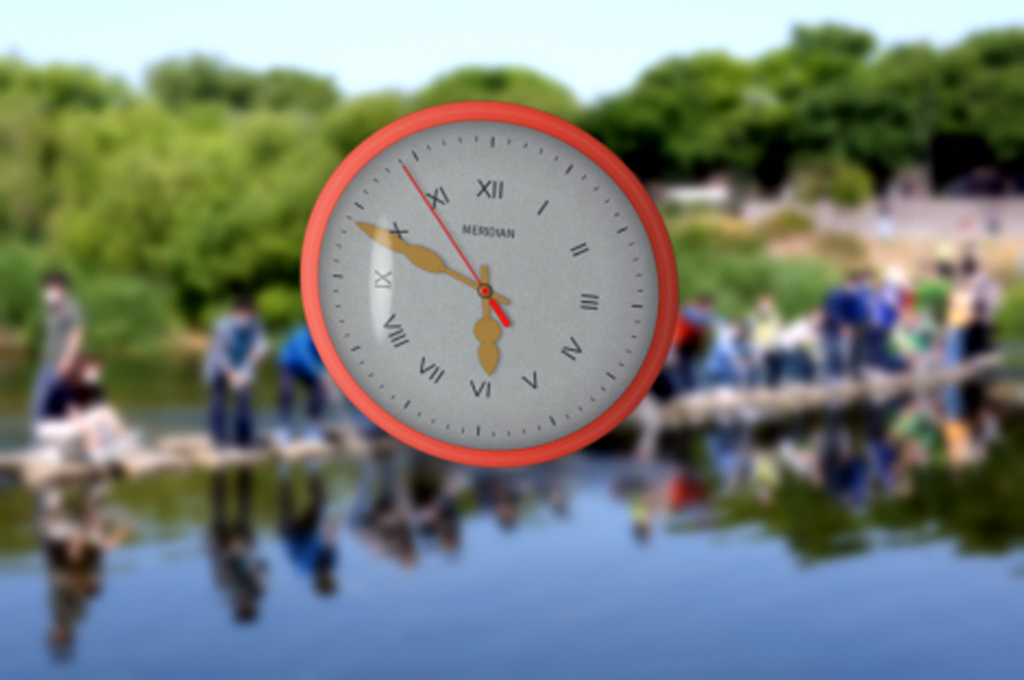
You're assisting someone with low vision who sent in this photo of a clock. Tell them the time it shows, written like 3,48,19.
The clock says 5,48,54
